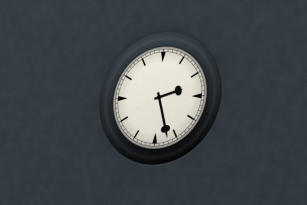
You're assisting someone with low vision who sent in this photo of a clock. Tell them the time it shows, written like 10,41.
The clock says 2,27
